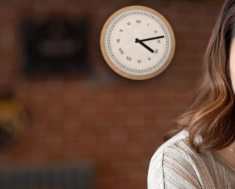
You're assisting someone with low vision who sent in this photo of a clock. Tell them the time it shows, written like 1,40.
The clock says 4,13
